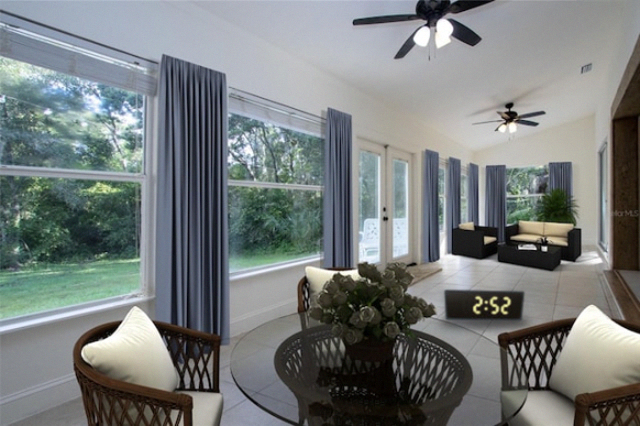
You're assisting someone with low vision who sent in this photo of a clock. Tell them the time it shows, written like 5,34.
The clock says 2,52
